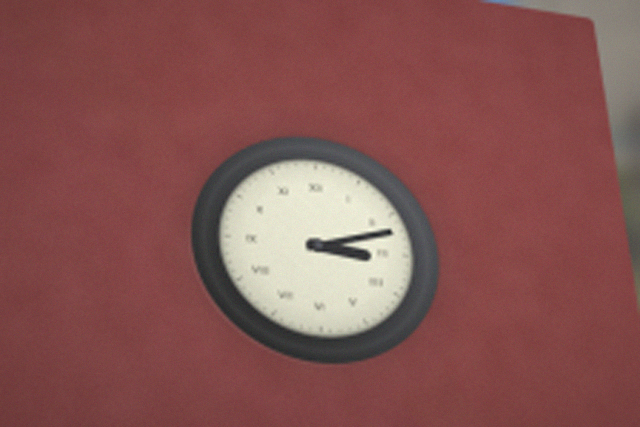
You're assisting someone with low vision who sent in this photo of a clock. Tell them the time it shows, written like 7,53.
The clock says 3,12
